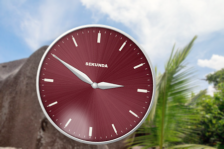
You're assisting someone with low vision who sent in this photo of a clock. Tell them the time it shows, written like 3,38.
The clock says 2,50
